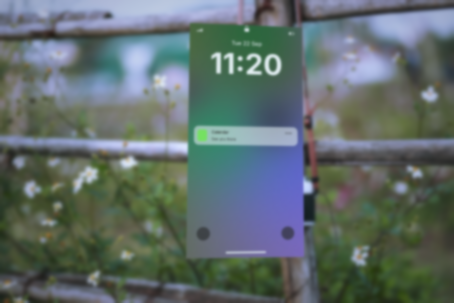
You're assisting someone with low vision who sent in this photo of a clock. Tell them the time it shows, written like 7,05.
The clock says 11,20
